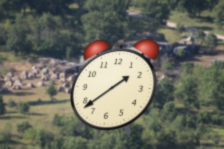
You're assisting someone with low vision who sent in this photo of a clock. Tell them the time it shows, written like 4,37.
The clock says 1,38
